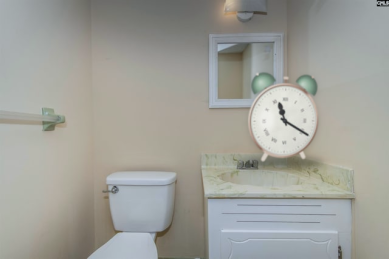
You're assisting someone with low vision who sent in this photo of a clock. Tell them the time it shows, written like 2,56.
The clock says 11,20
